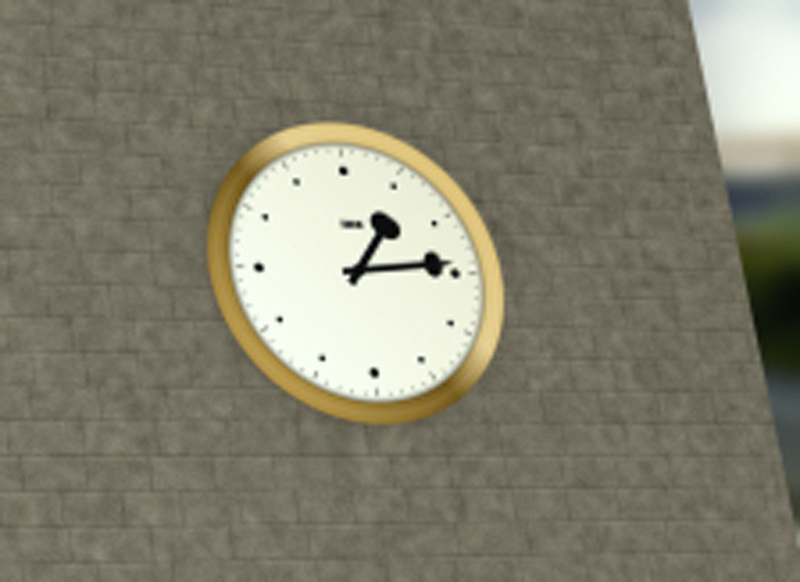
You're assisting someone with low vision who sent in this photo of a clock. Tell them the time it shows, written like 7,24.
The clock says 1,14
